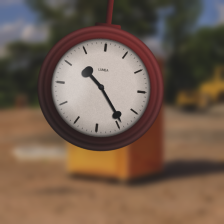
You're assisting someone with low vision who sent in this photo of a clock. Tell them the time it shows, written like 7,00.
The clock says 10,24
